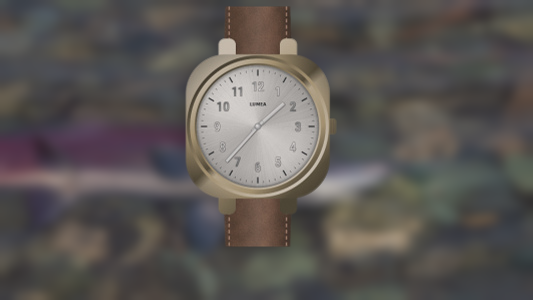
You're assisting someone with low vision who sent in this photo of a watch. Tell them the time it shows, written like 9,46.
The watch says 1,37
